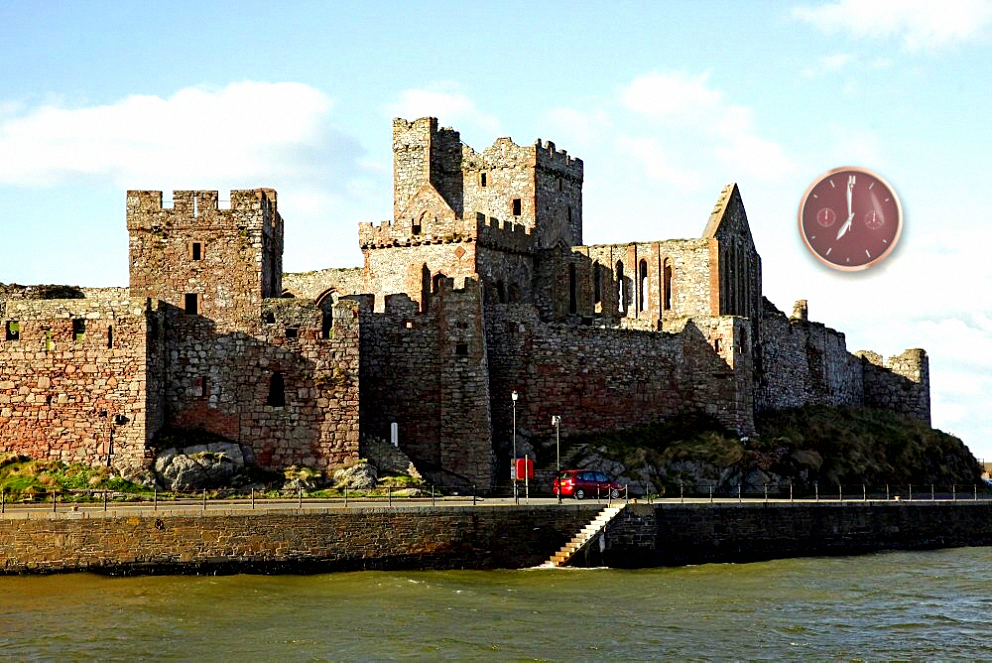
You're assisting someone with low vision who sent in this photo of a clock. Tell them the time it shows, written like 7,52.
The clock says 6,59
